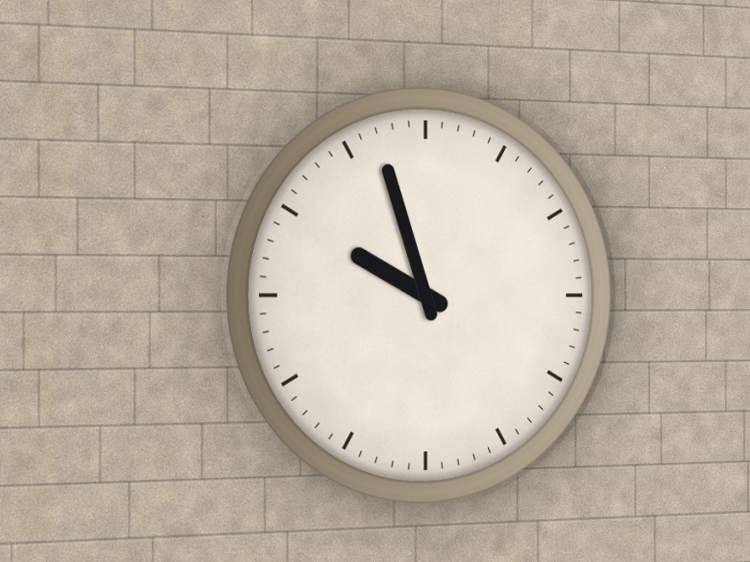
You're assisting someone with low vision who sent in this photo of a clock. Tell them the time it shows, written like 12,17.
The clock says 9,57
